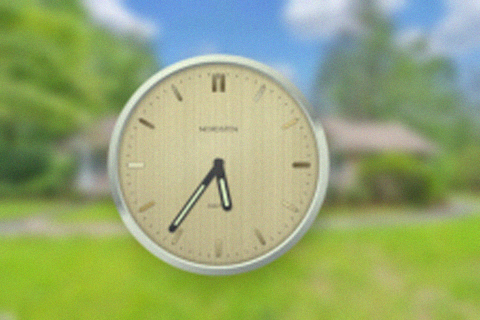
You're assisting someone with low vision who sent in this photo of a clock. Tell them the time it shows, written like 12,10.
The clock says 5,36
